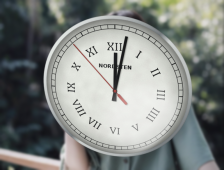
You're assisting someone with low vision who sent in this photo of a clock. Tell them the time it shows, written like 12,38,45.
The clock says 12,01,53
